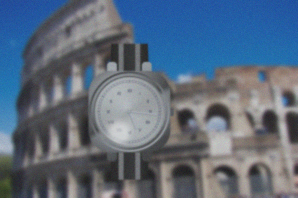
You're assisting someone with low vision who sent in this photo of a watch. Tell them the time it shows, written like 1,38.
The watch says 5,16
